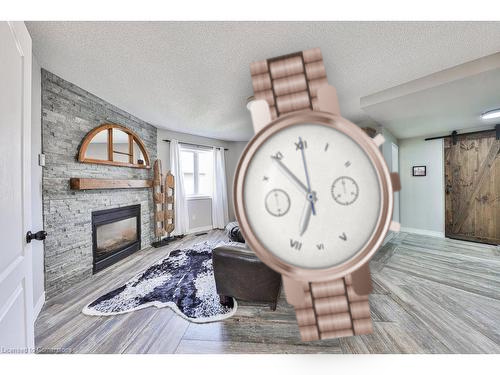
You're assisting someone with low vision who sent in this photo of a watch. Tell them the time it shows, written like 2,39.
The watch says 6,54
